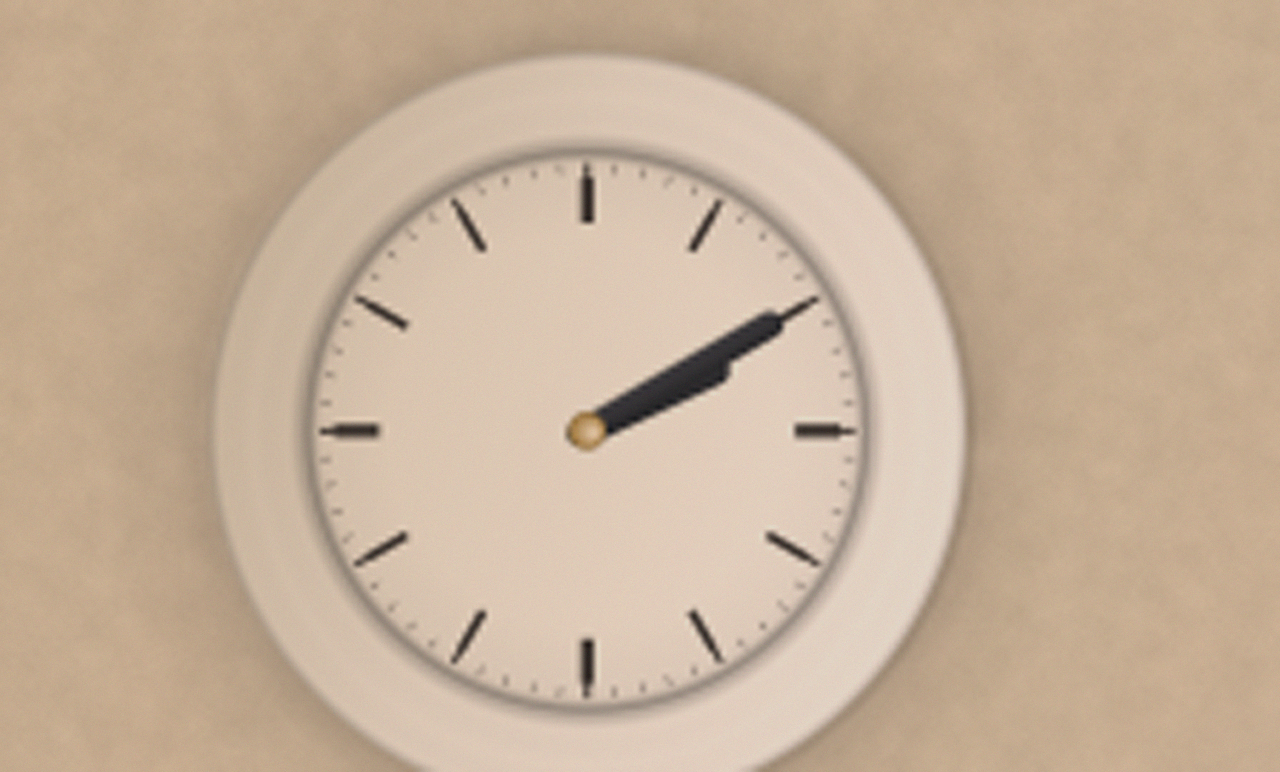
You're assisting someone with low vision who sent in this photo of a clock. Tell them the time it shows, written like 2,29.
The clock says 2,10
